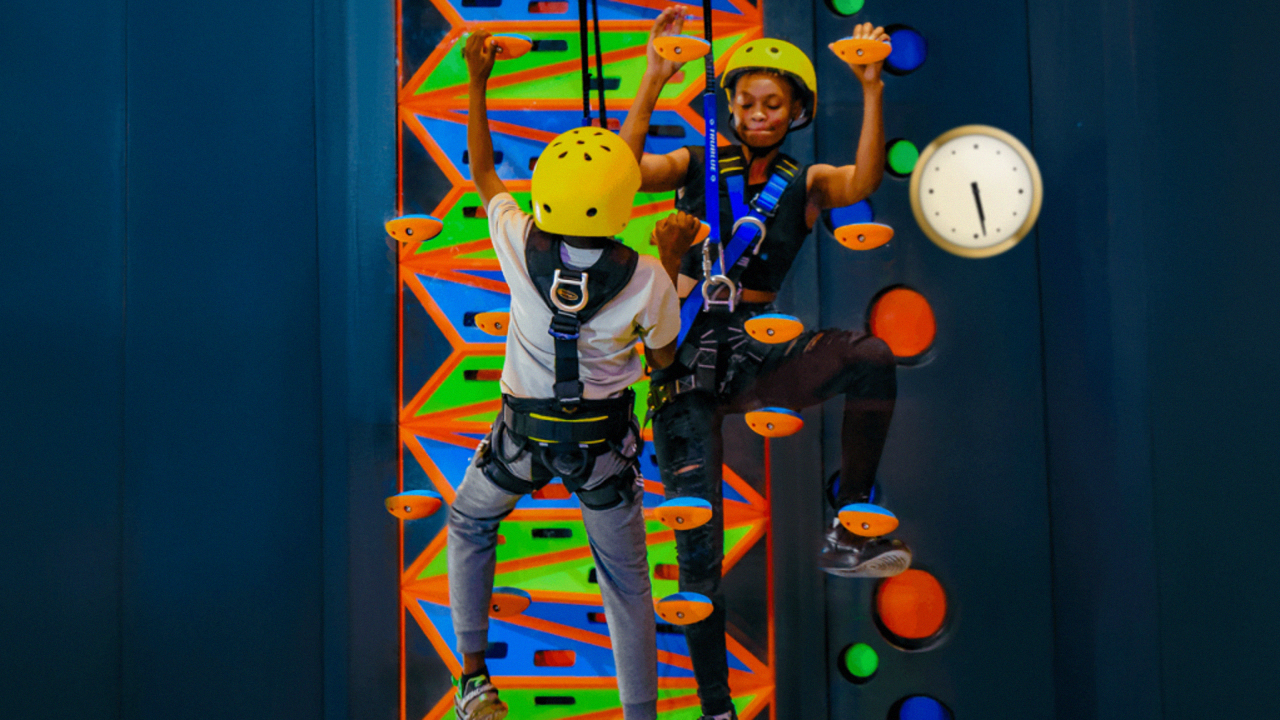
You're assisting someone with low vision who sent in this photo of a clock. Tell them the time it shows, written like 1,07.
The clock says 5,28
